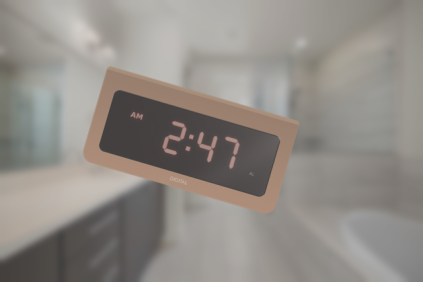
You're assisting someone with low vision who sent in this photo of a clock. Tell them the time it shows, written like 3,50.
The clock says 2,47
